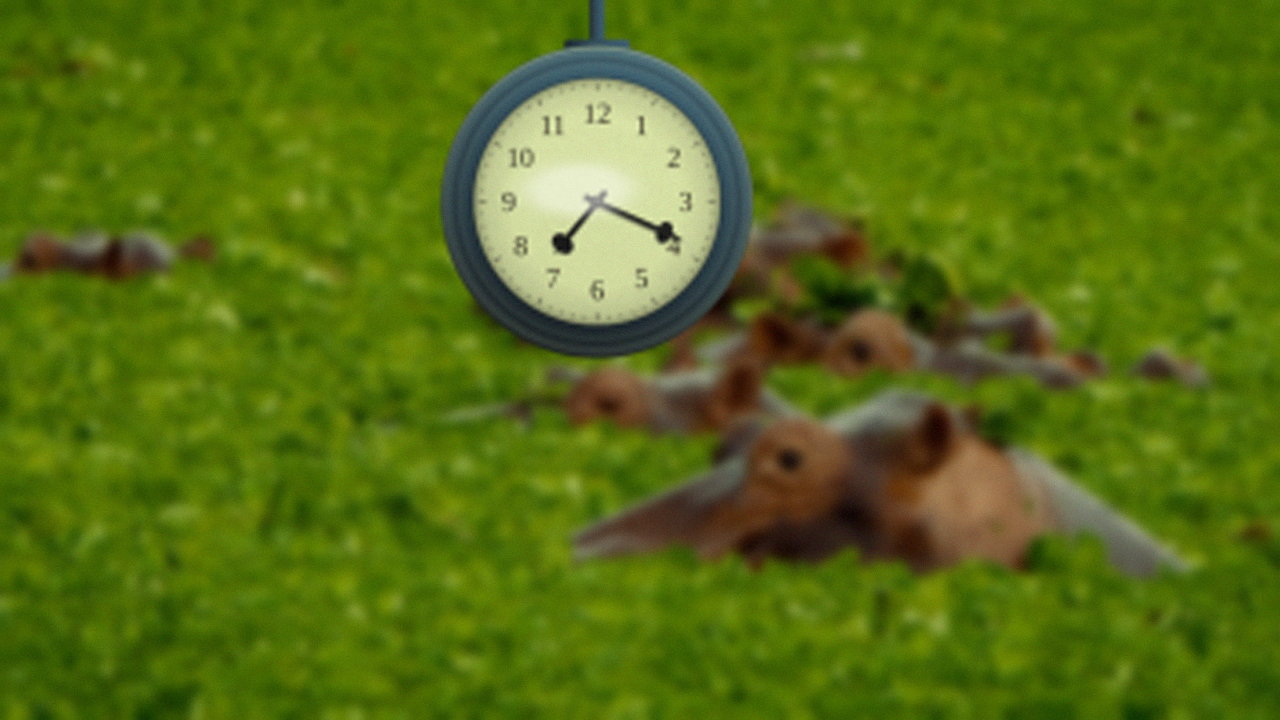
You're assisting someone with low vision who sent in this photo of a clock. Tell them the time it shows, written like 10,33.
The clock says 7,19
